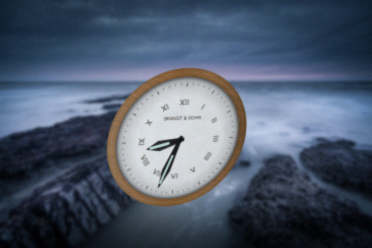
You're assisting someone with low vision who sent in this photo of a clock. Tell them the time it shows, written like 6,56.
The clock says 8,33
